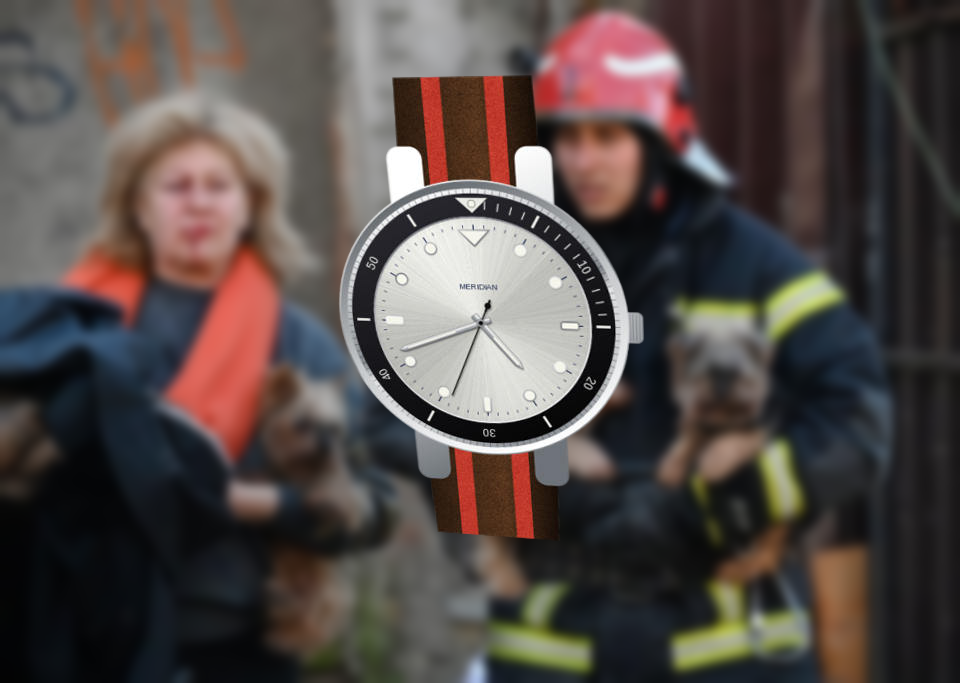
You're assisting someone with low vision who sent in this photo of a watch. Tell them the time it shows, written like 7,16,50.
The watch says 4,41,34
